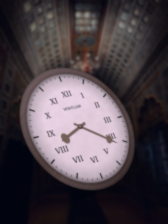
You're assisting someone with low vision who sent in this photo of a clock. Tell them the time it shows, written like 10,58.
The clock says 8,21
